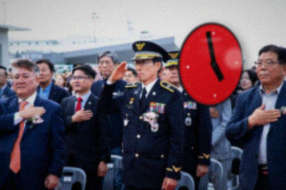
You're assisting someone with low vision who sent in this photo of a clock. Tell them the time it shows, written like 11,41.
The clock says 4,58
